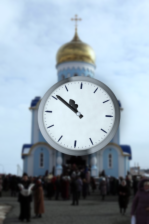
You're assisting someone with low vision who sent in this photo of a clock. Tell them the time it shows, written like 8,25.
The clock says 10,51
